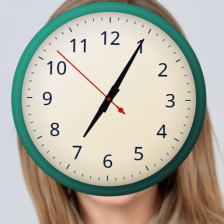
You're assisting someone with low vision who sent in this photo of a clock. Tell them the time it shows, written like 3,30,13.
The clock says 7,04,52
